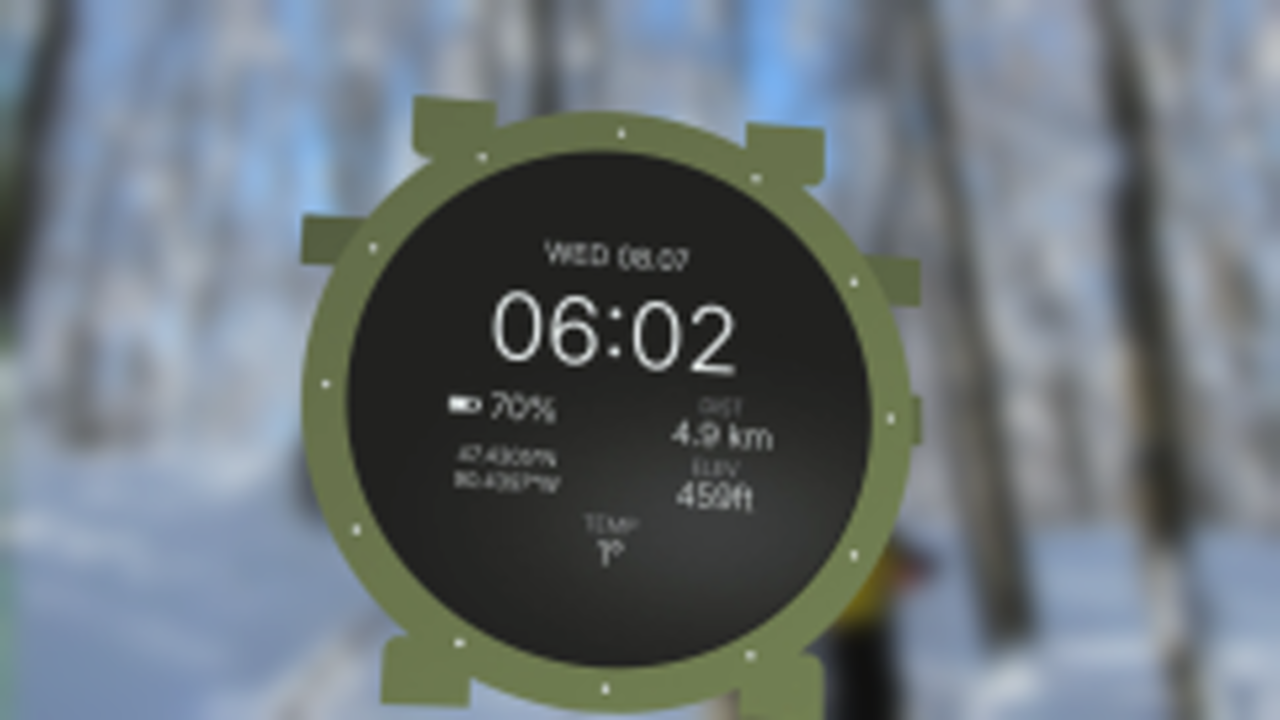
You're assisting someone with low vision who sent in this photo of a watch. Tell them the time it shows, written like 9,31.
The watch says 6,02
